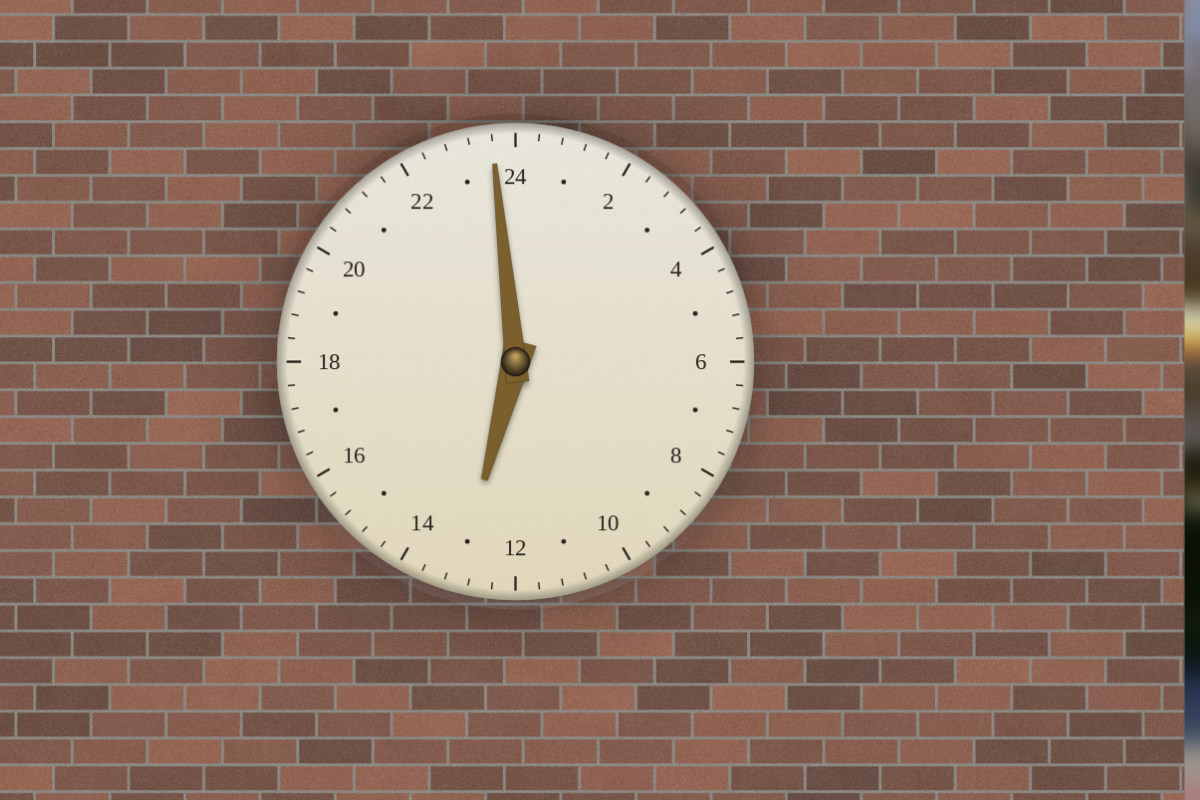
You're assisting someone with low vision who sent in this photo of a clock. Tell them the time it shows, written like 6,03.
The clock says 12,59
